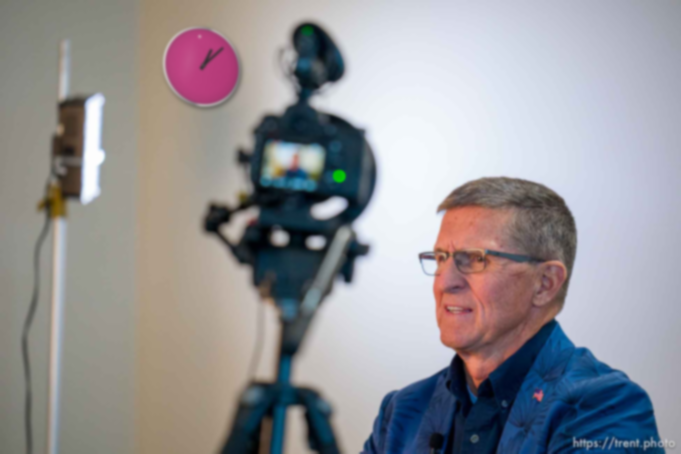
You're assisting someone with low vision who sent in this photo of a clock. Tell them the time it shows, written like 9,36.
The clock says 1,09
